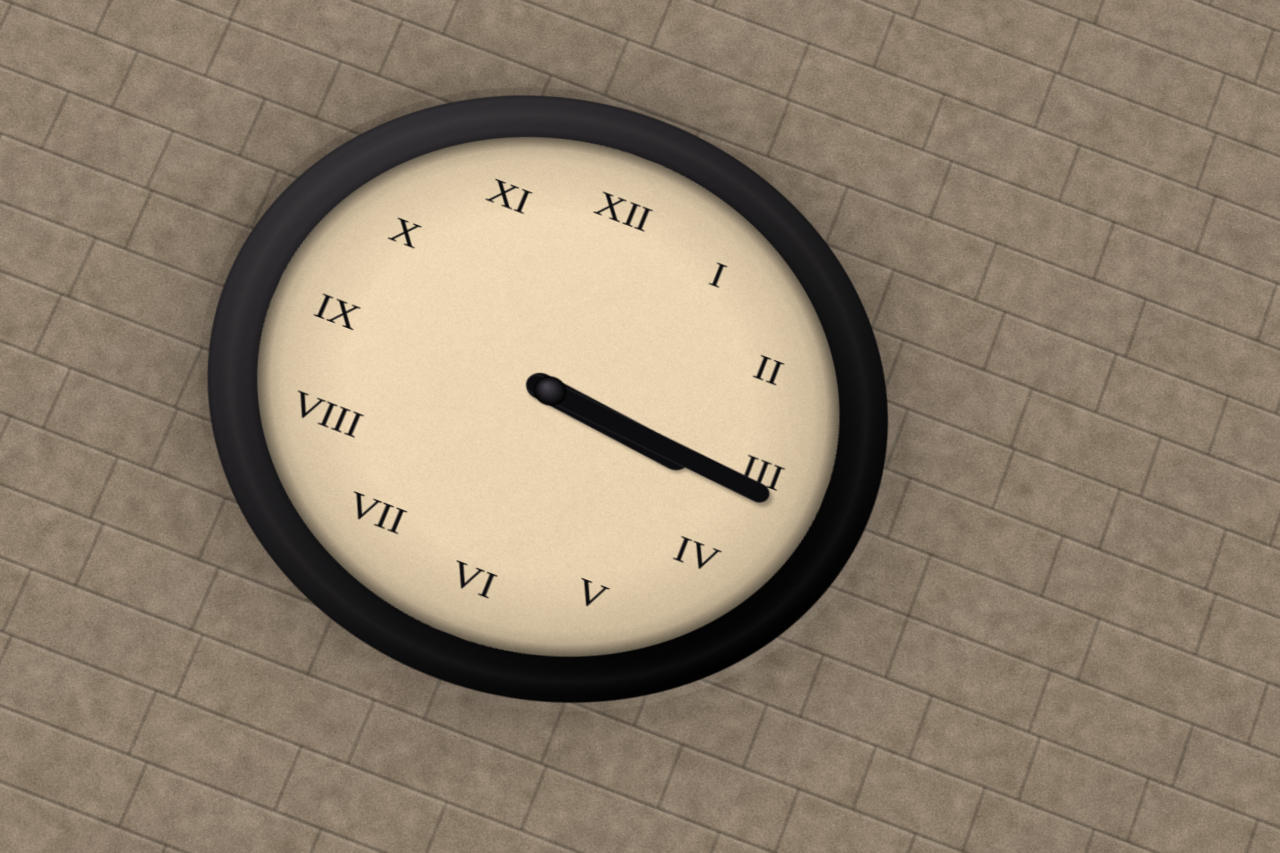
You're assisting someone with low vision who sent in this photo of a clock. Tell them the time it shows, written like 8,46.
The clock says 3,16
